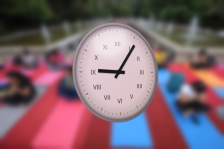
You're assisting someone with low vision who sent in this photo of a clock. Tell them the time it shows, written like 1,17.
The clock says 9,06
